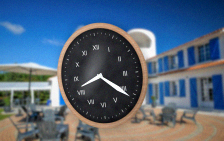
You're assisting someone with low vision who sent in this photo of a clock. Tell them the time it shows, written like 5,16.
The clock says 8,21
